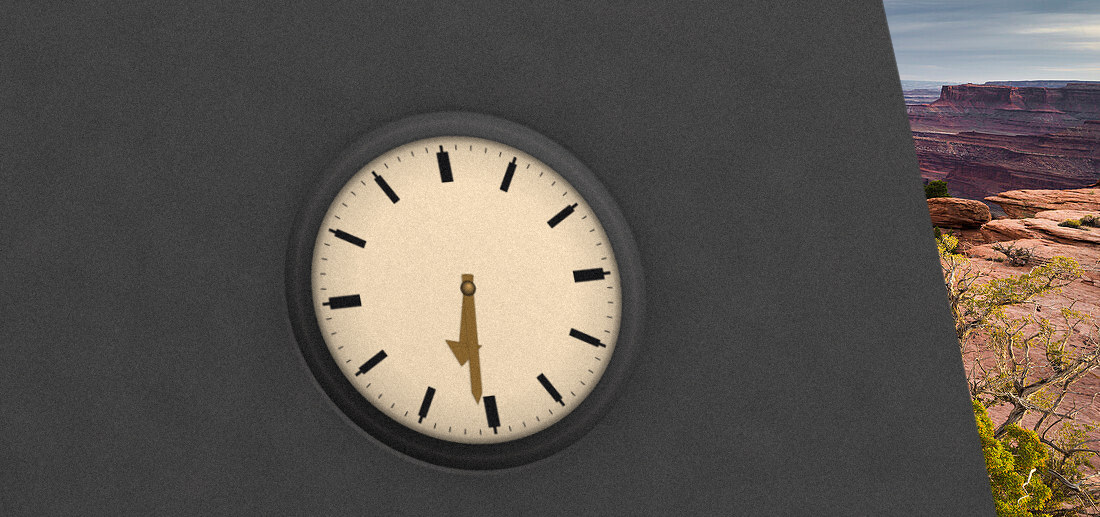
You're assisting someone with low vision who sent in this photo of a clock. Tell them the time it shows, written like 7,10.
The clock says 6,31
